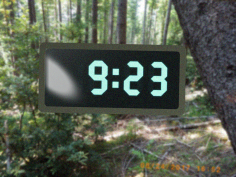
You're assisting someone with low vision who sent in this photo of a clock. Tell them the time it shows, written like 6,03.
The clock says 9,23
